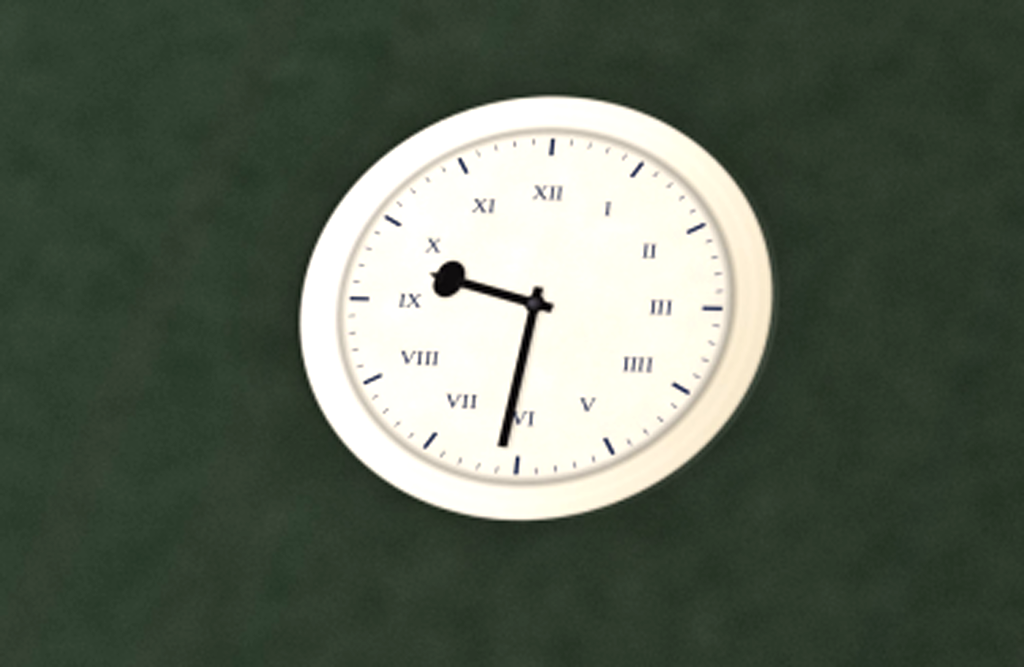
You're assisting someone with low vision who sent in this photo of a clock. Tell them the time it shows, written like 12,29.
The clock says 9,31
